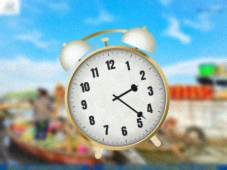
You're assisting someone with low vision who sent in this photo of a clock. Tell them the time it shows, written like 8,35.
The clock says 2,23
